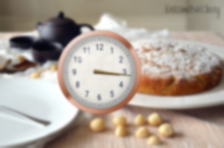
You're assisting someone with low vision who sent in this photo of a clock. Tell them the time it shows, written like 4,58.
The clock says 3,16
